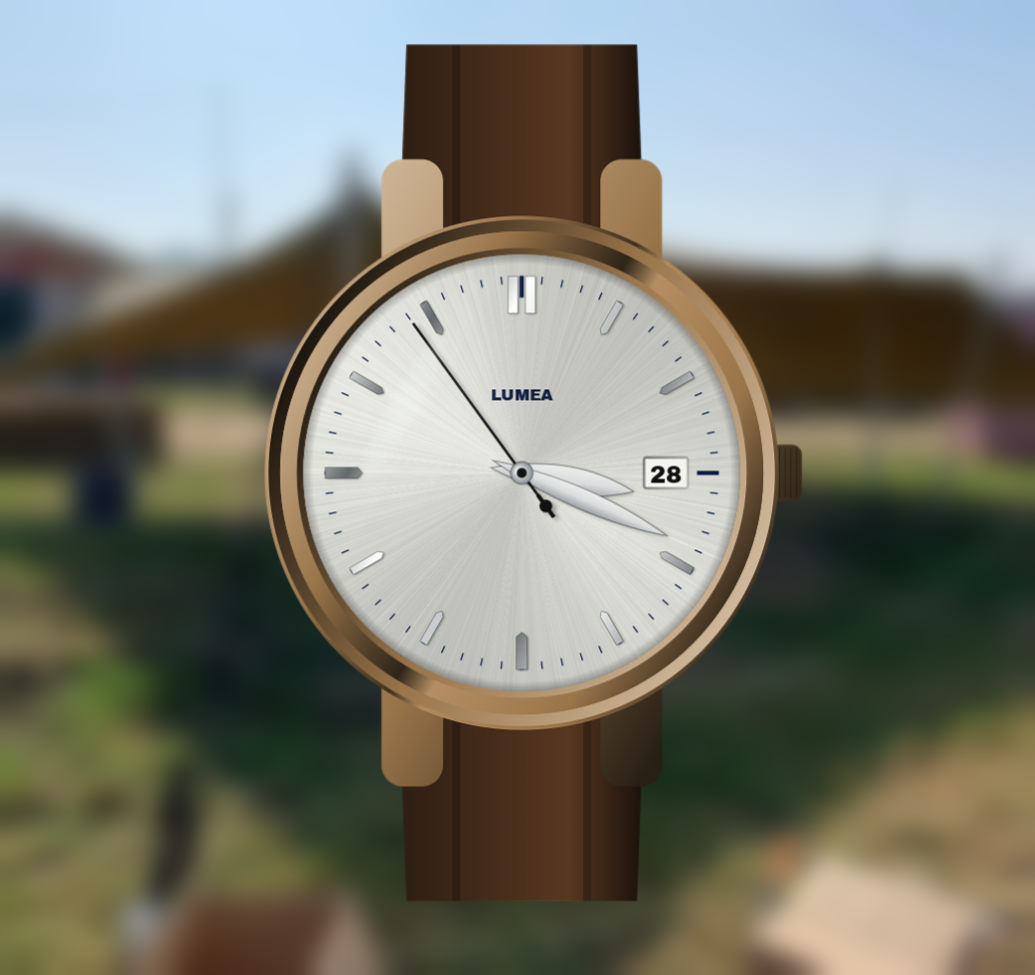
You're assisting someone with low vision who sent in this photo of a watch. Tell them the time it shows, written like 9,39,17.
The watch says 3,18,54
